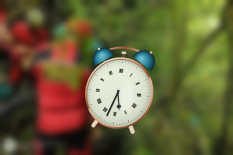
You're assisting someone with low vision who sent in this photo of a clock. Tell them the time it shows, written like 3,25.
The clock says 5,33
